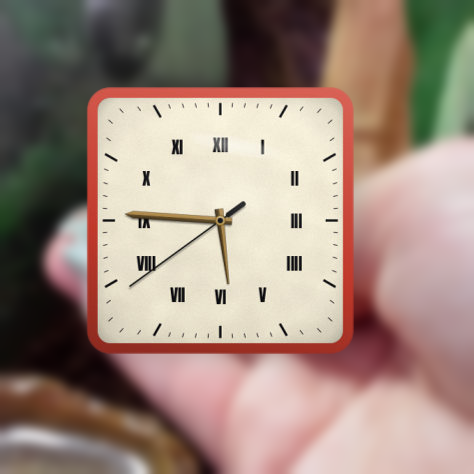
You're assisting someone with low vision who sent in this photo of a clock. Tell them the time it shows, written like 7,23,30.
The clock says 5,45,39
